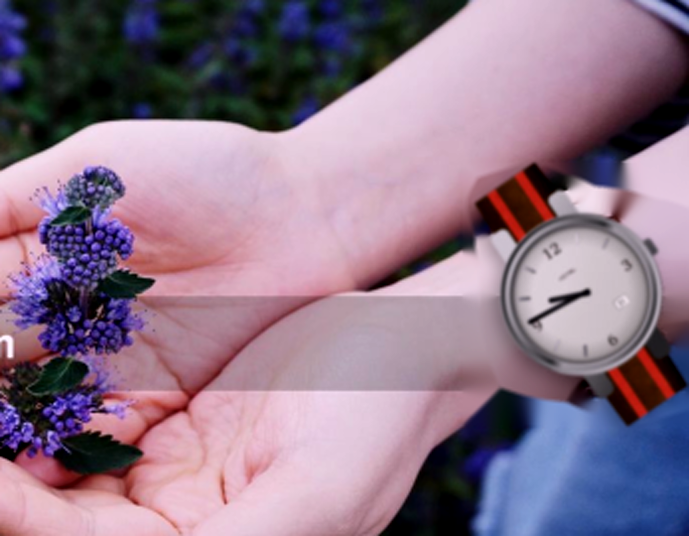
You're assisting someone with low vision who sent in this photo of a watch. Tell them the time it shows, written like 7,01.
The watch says 9,46
